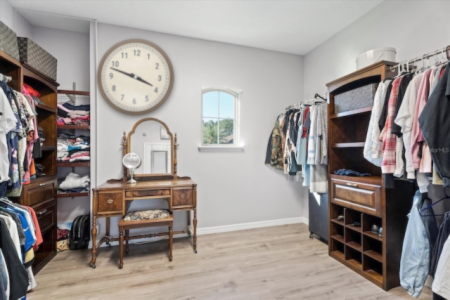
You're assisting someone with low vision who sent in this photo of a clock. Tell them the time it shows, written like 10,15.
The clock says 3,48
